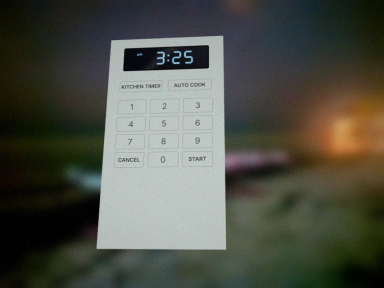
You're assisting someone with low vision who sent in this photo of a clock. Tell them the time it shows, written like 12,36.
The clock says 3,25
